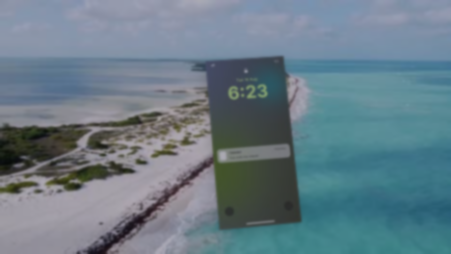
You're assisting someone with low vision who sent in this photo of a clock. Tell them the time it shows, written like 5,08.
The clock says 6,23
